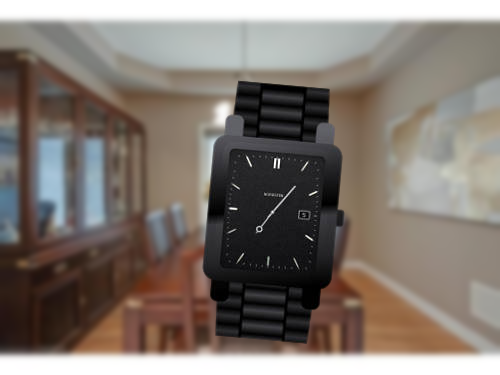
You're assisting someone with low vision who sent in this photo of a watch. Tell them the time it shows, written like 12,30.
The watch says 7,06
